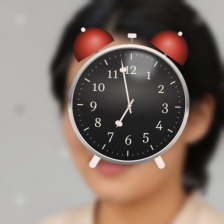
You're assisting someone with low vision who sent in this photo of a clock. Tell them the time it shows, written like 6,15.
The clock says 6,58
